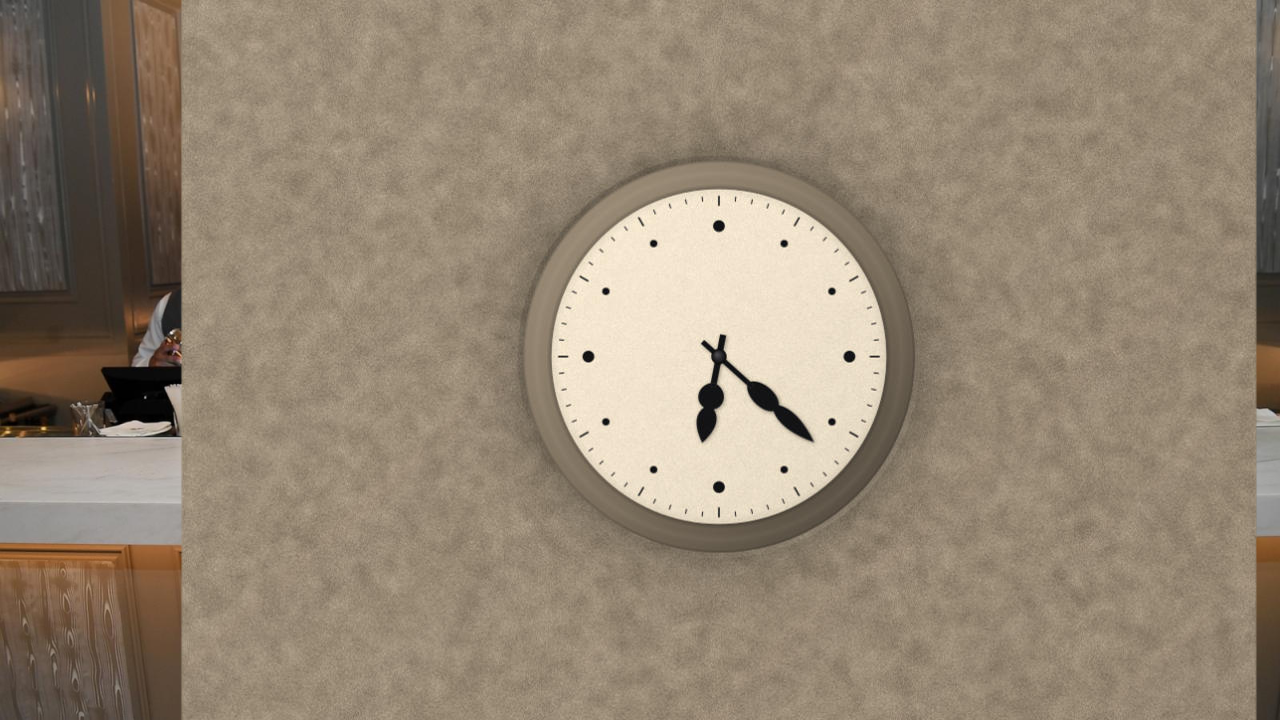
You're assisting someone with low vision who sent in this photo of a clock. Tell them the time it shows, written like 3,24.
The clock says 6,22
